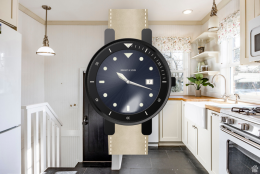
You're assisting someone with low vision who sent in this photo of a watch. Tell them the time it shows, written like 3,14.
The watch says 10,18
